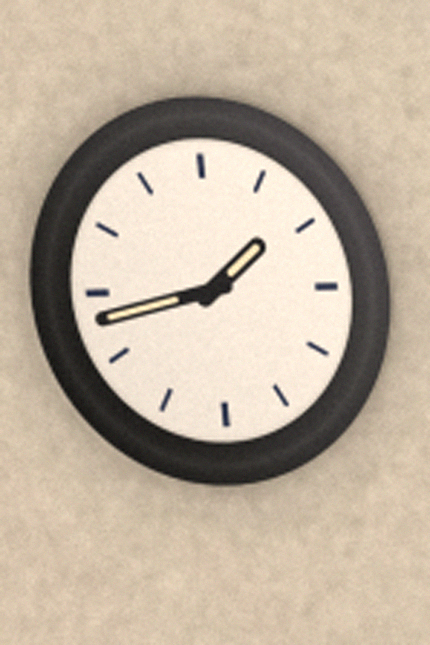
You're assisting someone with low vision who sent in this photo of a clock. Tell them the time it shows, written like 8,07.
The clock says 1,43
